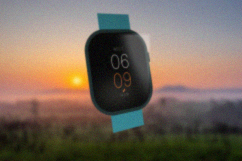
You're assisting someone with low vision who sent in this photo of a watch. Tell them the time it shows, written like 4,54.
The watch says 6,09
